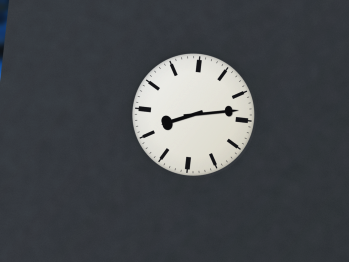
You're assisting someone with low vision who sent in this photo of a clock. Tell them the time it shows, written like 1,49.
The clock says 8,13
